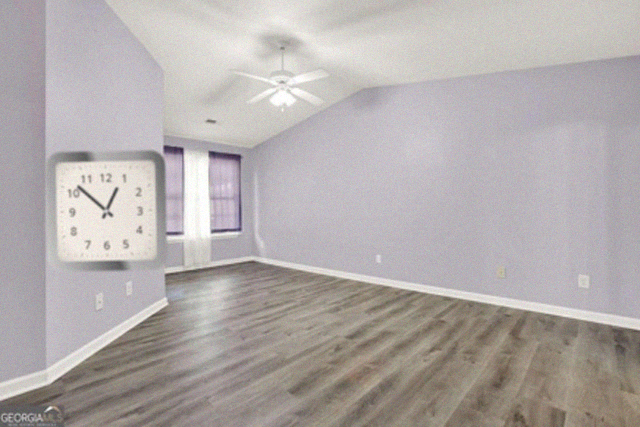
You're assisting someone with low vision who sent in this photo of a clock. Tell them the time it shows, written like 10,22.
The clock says 12,52
